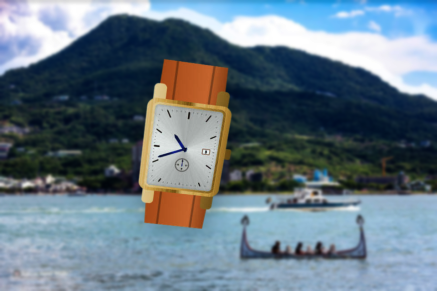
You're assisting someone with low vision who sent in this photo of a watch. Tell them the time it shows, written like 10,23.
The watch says 10,41
